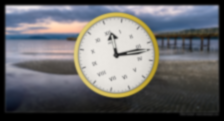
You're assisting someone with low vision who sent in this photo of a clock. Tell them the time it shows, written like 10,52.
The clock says 12,17
